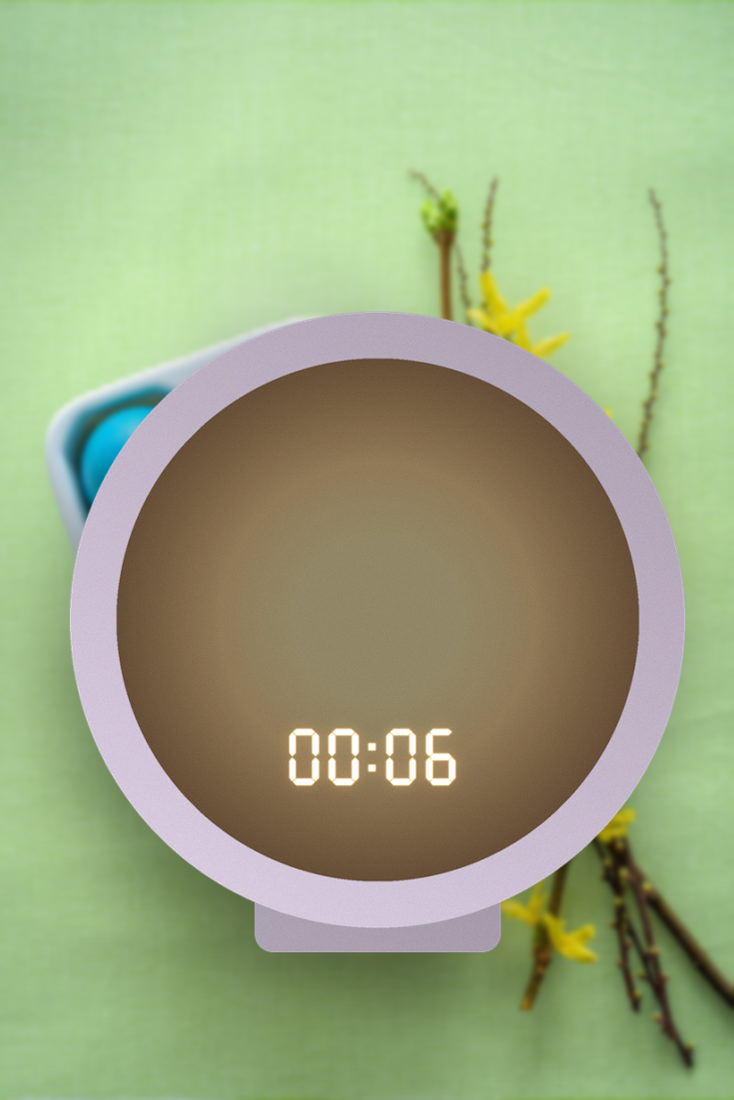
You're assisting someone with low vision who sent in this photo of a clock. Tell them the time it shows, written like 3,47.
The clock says 0,06
